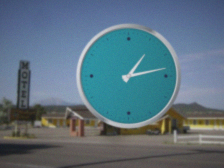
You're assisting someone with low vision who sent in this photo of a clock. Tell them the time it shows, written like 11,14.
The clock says 1,13
